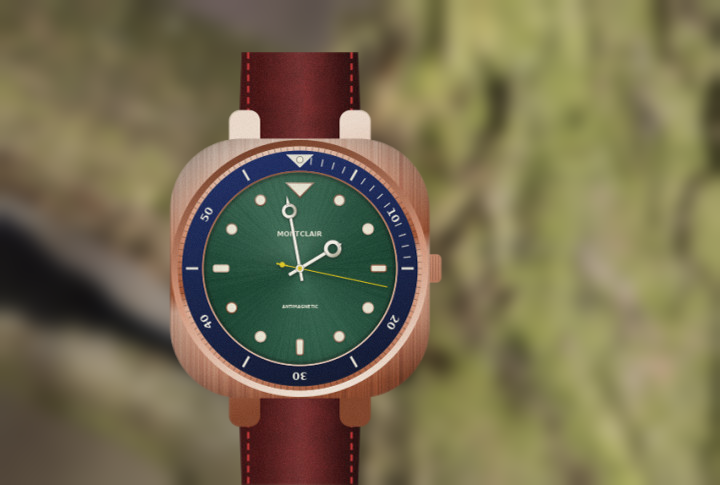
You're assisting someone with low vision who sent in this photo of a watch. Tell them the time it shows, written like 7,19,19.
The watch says 1,58,17
